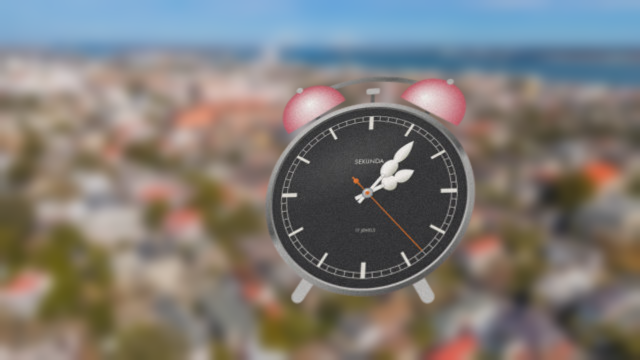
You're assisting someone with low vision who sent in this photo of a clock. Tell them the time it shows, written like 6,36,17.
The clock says 2,06,23
